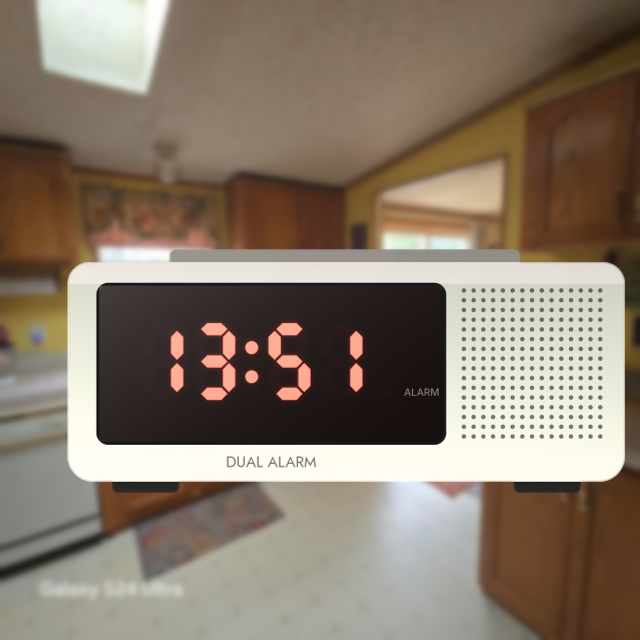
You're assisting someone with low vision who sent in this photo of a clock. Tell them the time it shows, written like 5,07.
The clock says 13,51
